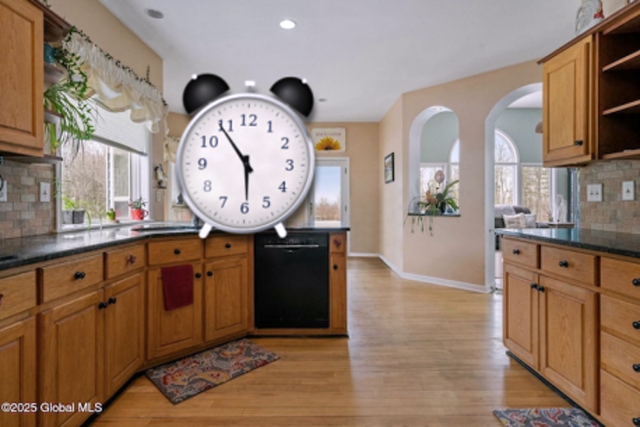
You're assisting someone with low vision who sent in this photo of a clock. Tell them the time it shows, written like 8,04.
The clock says 5,54
